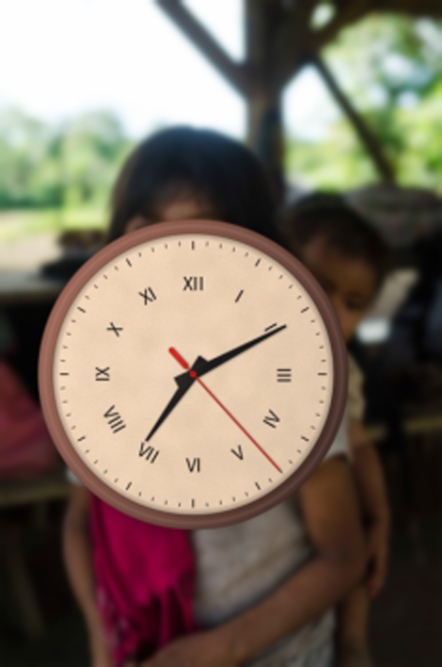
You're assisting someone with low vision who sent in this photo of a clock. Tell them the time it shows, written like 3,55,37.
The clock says 7,10,23
